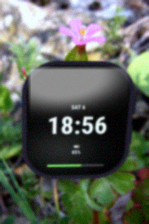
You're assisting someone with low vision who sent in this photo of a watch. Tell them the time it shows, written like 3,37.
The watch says 18,56
